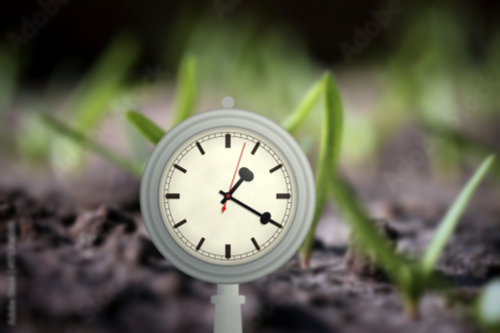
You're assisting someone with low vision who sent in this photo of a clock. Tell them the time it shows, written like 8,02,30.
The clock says 1,20,03
